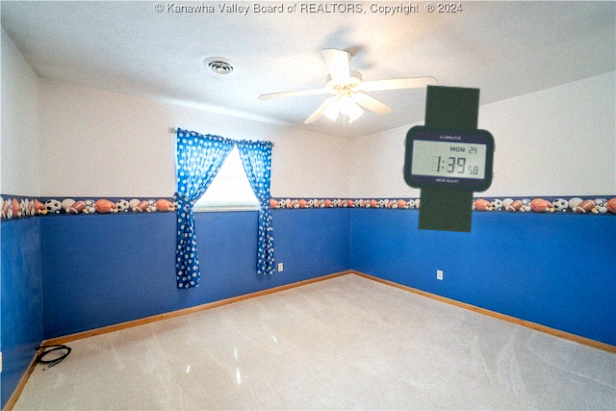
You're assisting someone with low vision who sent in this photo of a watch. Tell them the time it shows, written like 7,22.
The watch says 1,39
